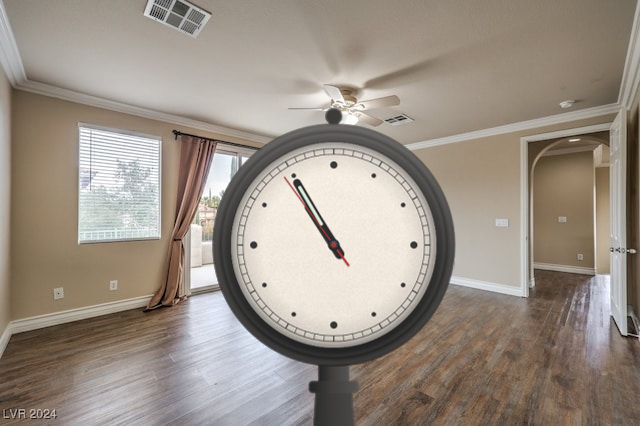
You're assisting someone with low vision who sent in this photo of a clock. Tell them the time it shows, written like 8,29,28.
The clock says 10,54,54
